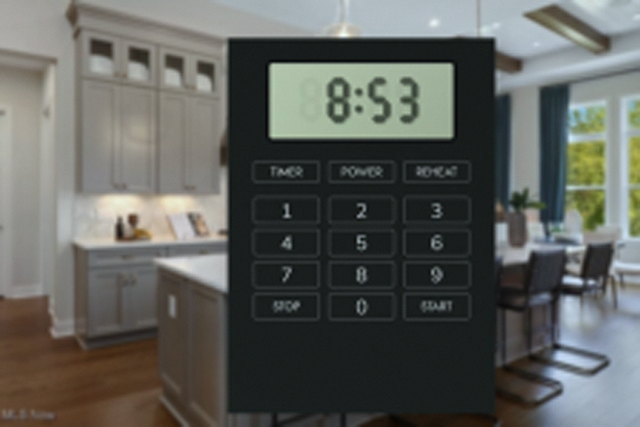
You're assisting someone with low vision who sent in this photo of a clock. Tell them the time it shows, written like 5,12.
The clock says 8,53
